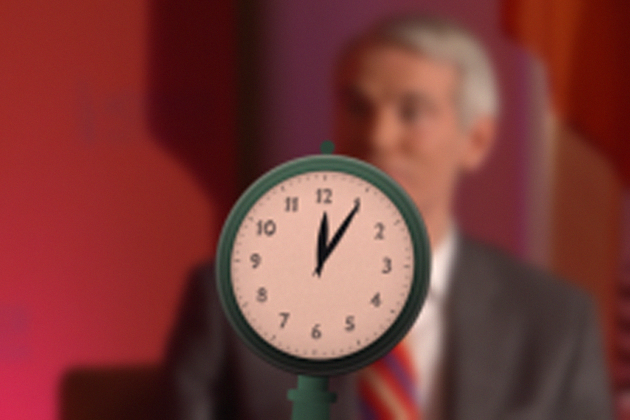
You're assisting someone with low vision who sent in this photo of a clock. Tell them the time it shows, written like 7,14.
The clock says 12,05
